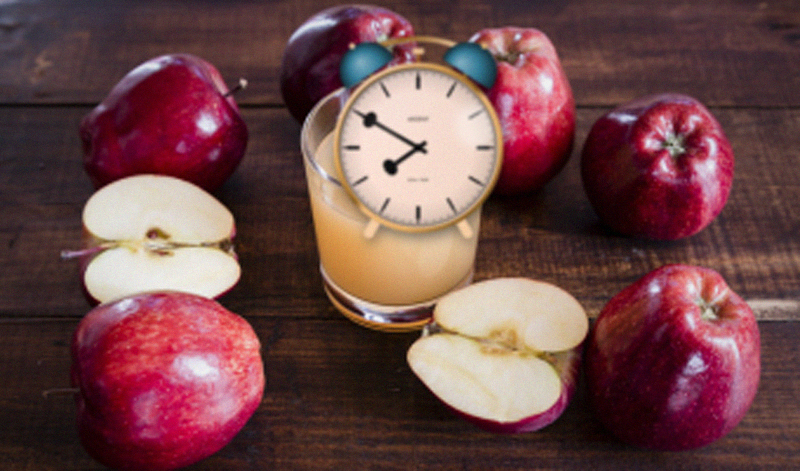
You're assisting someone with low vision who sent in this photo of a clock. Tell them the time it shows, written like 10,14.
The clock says 7,50
